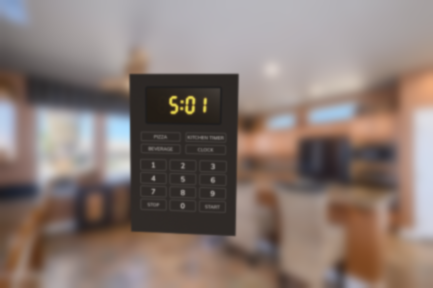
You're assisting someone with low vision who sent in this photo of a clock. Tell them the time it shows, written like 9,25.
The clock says 5,01
